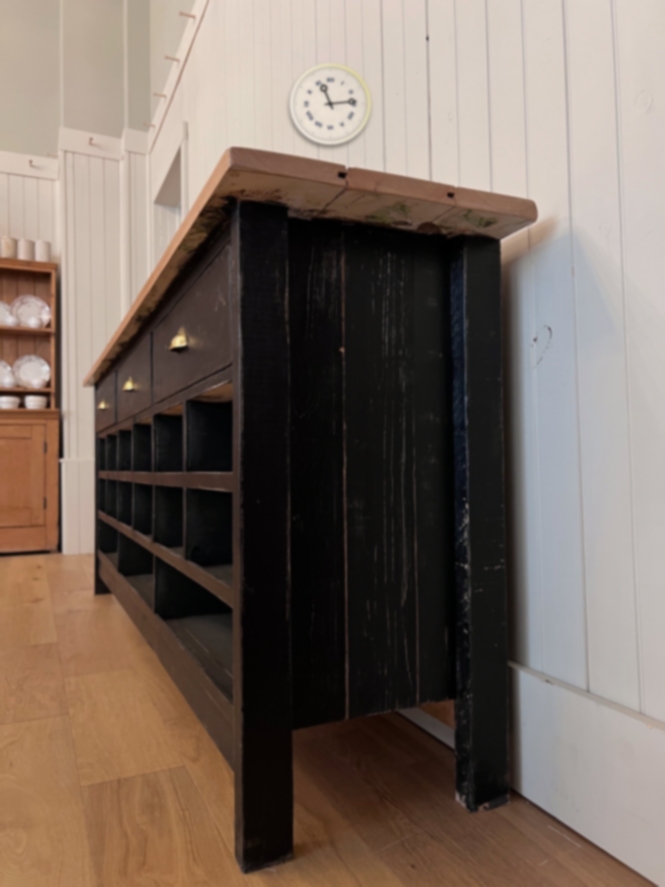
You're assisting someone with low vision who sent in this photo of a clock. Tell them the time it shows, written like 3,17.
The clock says 11,14
